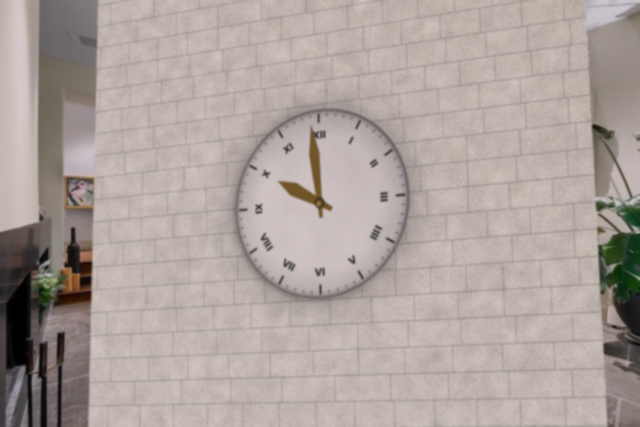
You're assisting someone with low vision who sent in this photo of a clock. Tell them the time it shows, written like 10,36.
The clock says 9,59
